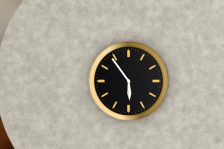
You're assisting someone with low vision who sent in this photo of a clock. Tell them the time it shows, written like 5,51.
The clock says 5,54
